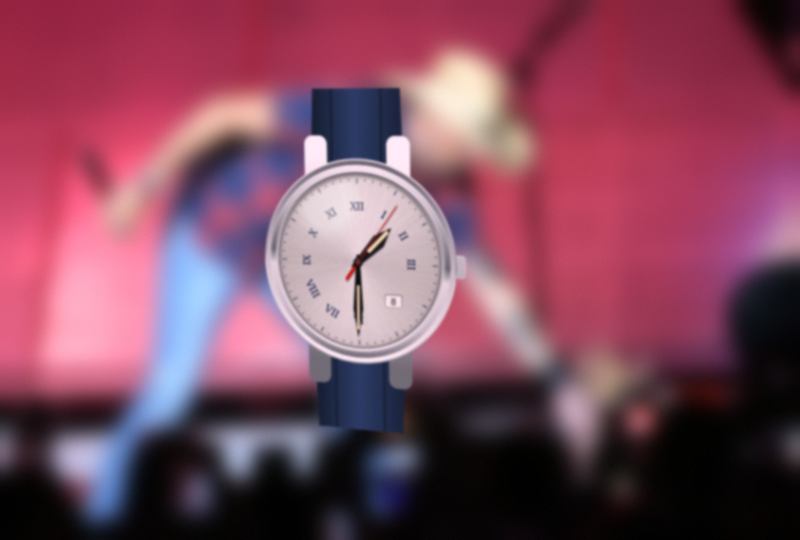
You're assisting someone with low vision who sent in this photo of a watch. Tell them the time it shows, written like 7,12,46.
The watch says 1,30,06
